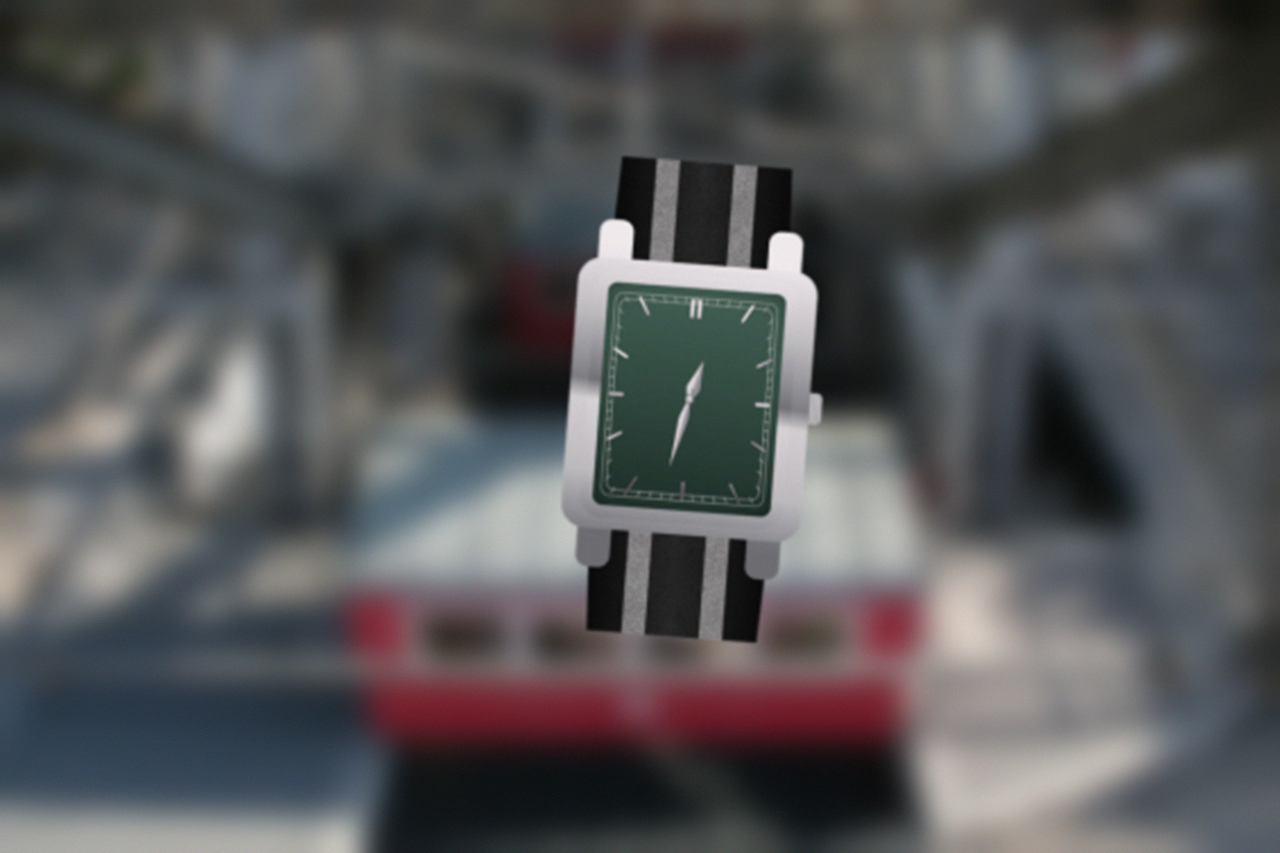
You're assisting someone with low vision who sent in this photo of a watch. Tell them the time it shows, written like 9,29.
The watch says 12,32
